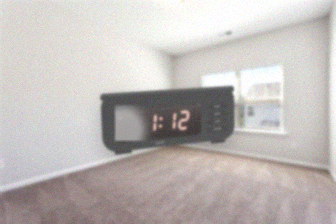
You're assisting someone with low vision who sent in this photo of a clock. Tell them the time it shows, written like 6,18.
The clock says 1,12
